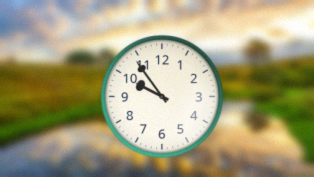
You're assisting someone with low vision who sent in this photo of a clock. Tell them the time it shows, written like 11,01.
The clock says 9,54
